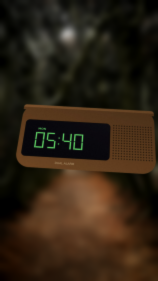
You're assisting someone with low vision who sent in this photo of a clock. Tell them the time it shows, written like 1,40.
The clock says 5,40
